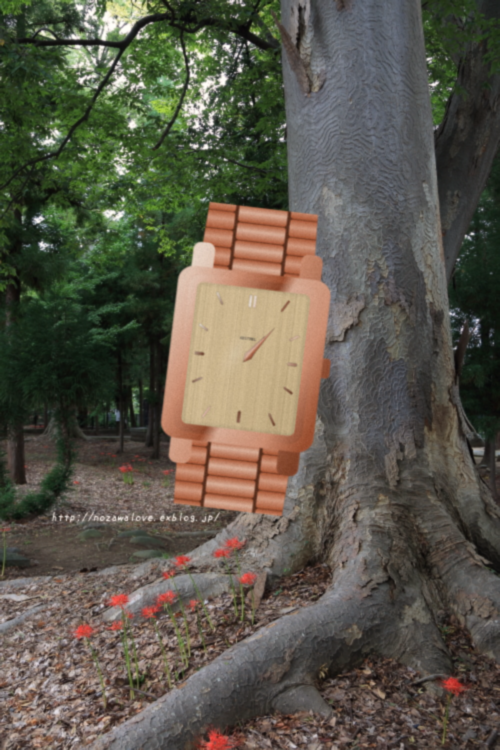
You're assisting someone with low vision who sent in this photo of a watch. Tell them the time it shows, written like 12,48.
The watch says 1,06
